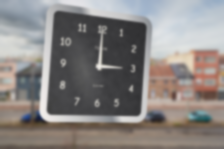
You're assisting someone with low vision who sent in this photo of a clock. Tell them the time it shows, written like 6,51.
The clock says 3,00
